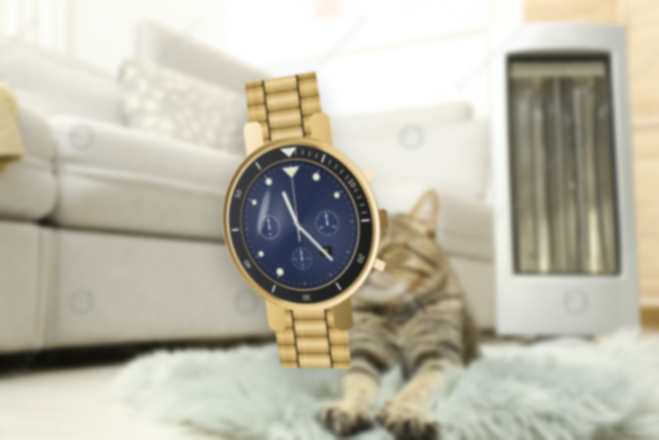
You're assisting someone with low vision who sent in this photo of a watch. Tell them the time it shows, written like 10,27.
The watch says 11,23
